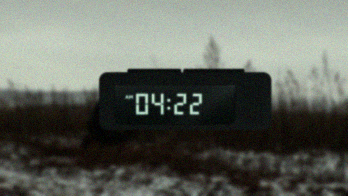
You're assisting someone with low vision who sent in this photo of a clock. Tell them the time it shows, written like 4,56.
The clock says 4,22
